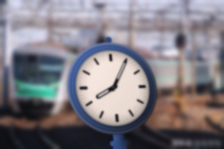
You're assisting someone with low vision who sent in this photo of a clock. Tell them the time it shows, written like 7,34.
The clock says 8,05
